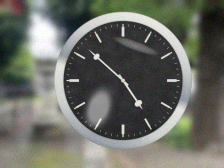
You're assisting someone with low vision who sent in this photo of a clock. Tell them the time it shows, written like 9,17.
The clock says 4,52
